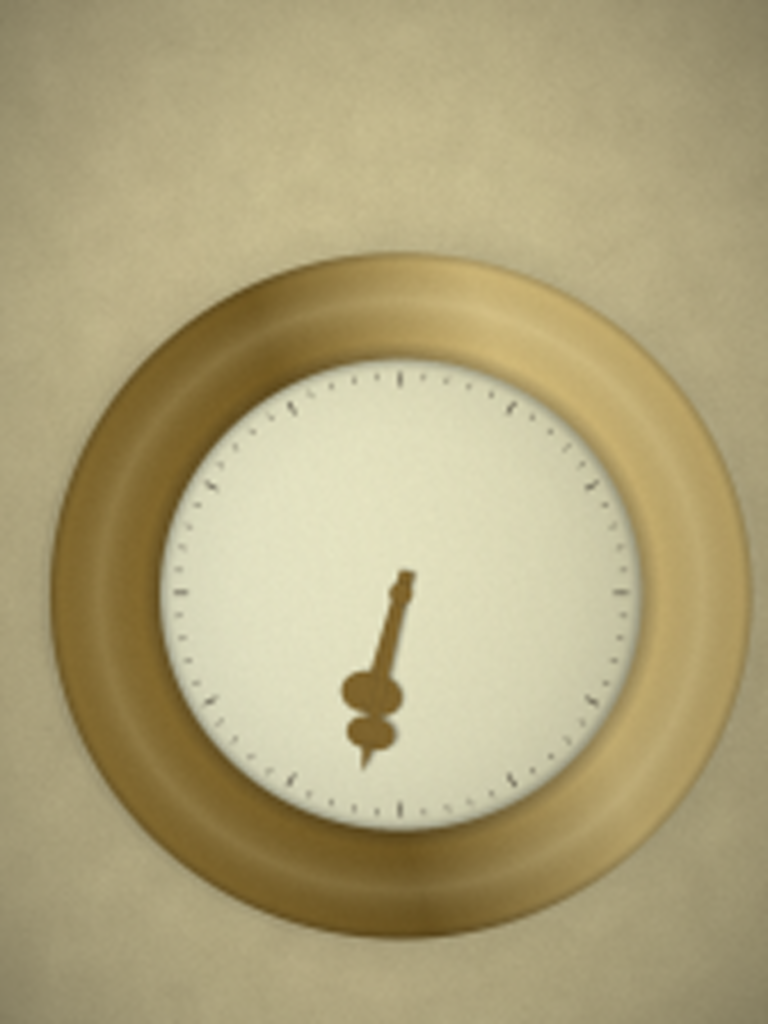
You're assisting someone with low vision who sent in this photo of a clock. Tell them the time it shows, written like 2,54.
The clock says 6,32
